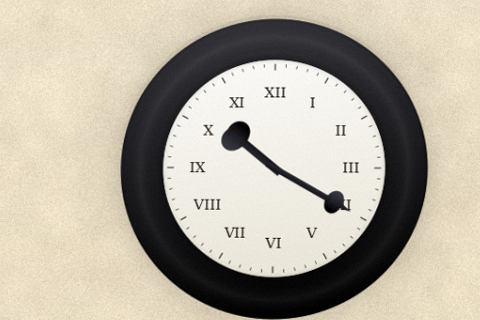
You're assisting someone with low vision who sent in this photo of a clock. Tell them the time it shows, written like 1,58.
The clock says 10,20
